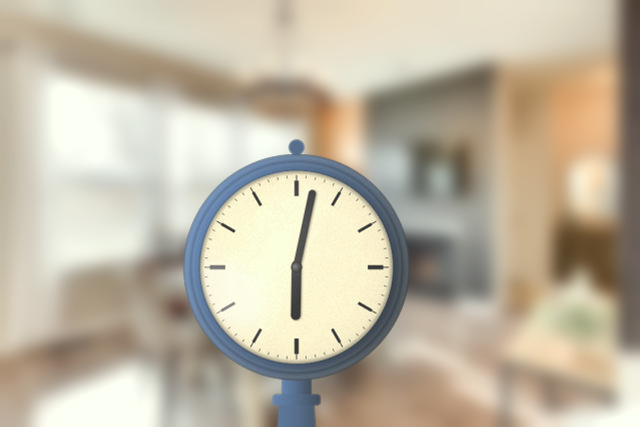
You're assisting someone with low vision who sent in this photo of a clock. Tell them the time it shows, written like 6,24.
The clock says 6,02
